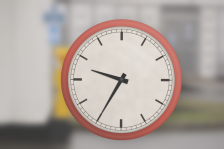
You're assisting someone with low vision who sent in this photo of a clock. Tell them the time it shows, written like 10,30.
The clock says 9,35
